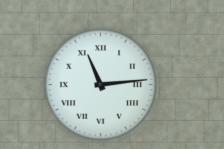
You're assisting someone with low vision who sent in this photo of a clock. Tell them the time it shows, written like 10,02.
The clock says 11,14
